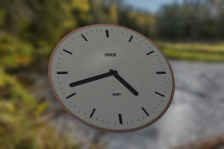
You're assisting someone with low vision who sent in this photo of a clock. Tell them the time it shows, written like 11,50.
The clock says 4,42
